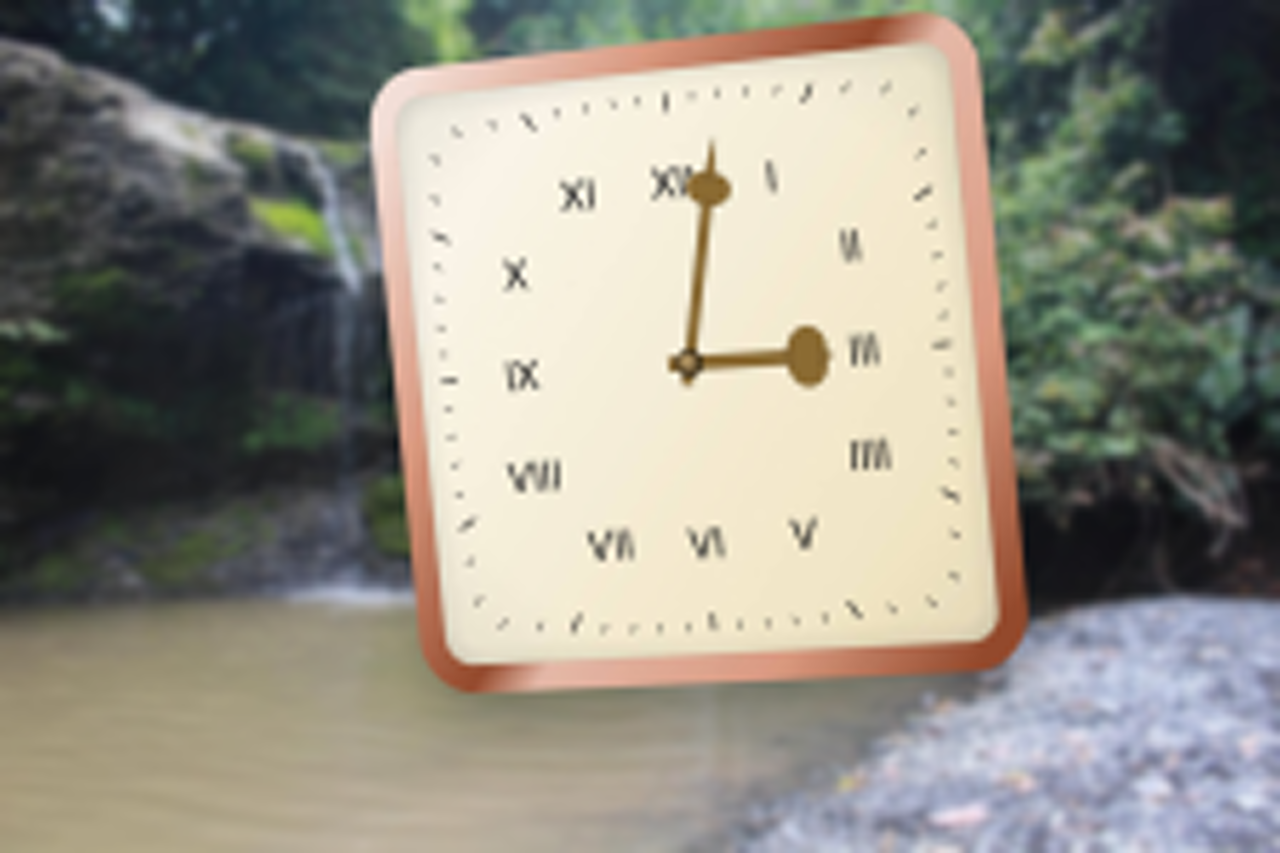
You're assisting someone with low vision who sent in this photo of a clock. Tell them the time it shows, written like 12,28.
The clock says 3,02
